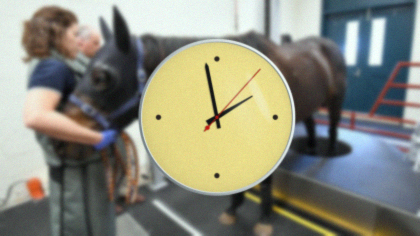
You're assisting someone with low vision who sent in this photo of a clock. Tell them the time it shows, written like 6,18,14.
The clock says 1,58,07
